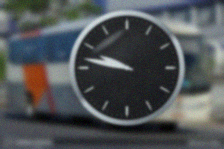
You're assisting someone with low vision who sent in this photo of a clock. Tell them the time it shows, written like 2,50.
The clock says 9,47
